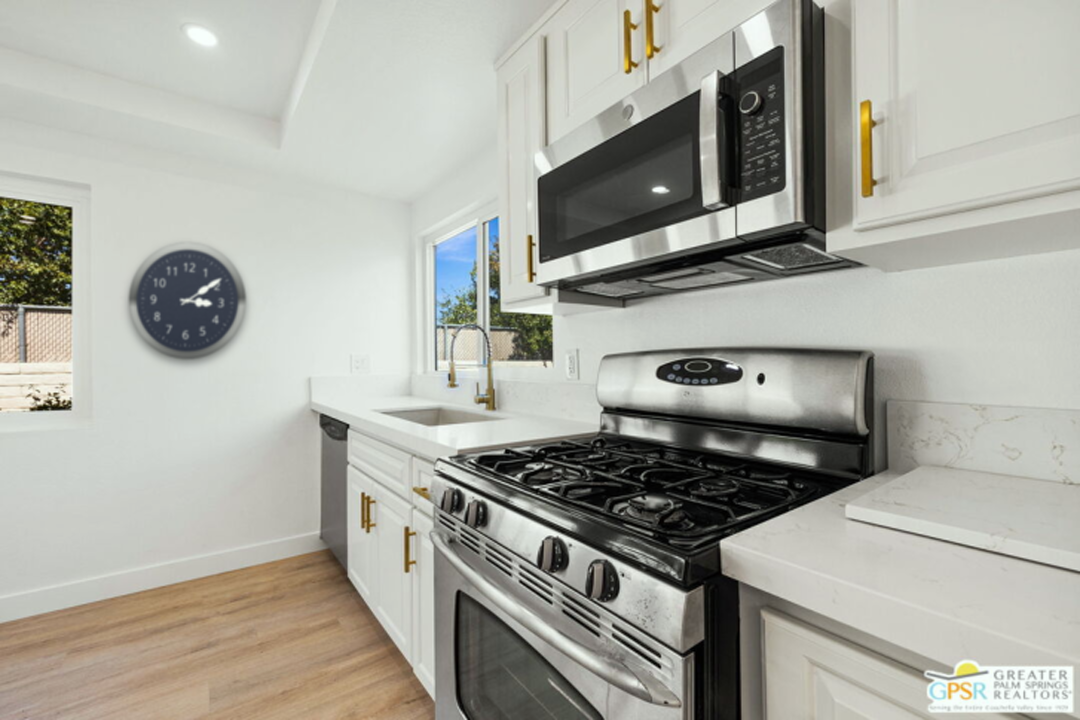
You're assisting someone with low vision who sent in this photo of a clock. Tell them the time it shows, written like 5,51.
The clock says 3,09
